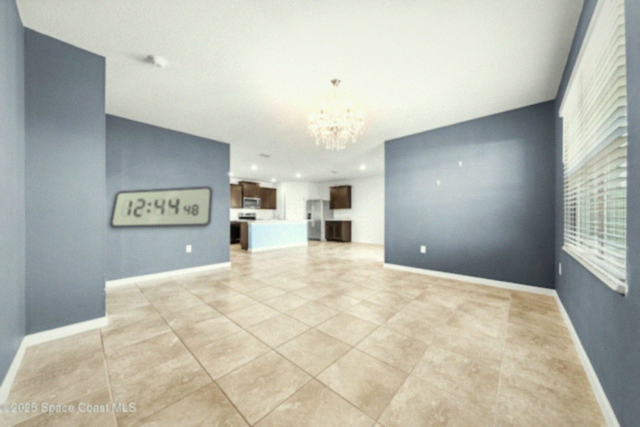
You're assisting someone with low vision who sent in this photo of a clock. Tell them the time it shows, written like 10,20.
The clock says 12,44
